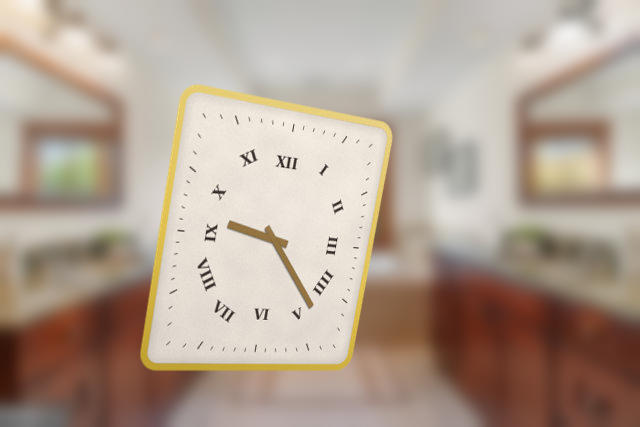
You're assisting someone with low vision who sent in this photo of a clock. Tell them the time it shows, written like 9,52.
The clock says 9,23
